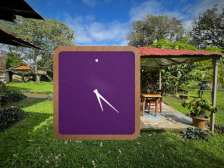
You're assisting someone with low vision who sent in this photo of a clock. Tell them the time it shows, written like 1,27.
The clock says 5,22
